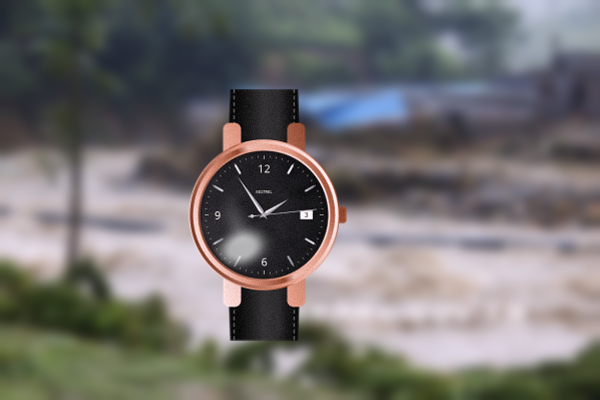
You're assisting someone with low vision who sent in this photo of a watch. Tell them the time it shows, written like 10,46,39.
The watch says 1,54,14
